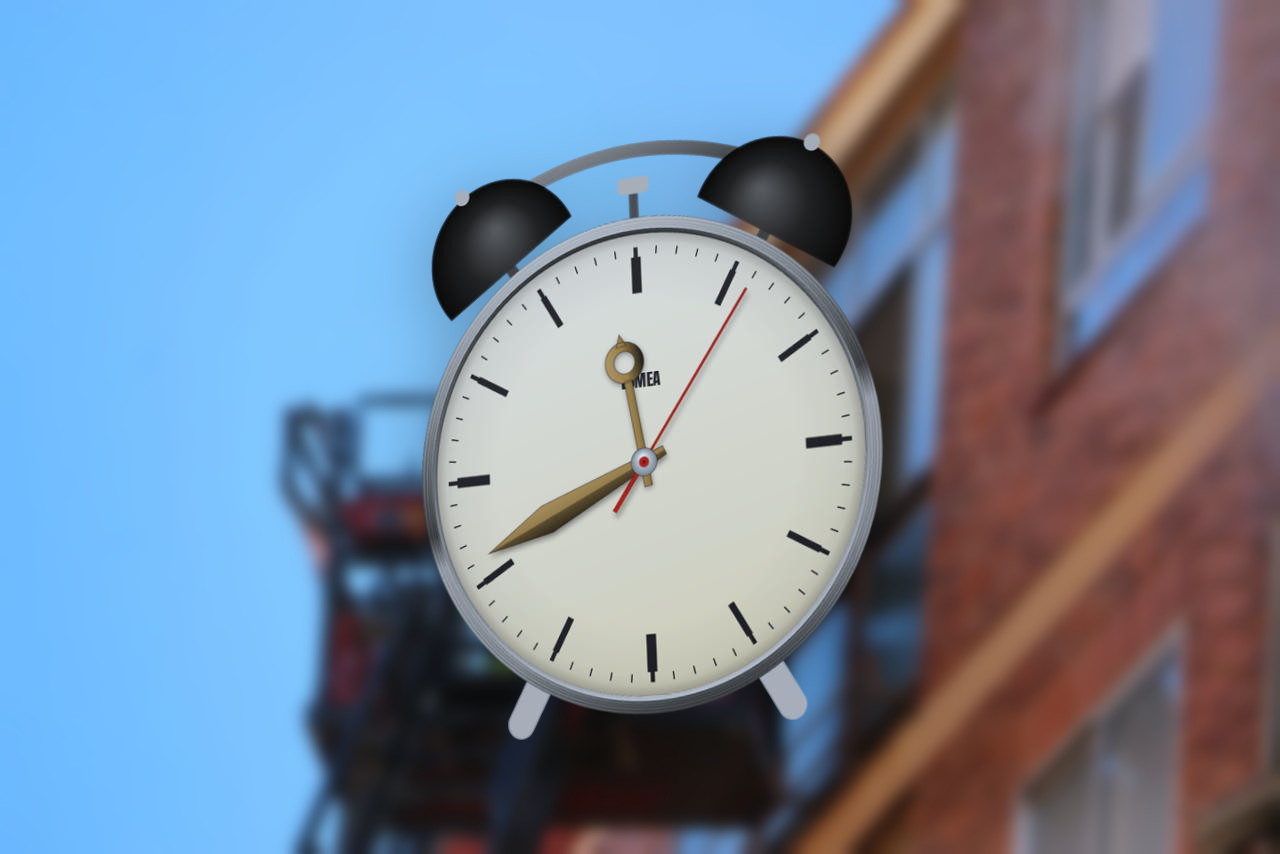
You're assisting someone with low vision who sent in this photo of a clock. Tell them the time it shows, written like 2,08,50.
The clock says 11,41,06
